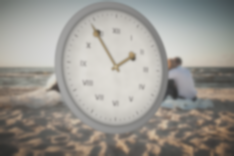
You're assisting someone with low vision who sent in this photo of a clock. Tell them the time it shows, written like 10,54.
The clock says 1,54
